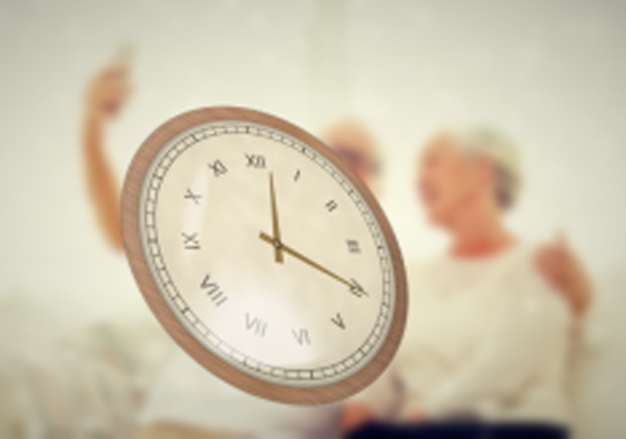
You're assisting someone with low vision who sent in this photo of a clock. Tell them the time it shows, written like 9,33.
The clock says 12,20
